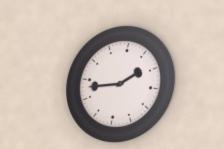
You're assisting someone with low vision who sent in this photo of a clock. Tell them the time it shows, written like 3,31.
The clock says 1,43
